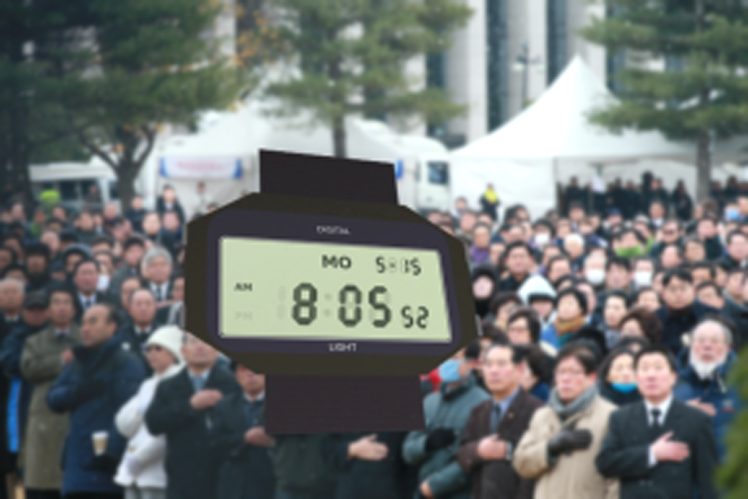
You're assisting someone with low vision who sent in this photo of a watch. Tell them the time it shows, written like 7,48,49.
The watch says 8,05,52
